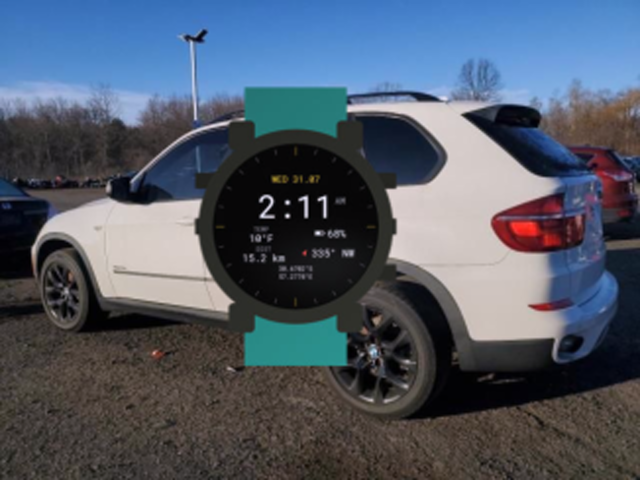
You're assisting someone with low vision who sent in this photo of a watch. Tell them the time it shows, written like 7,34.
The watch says 2,11
